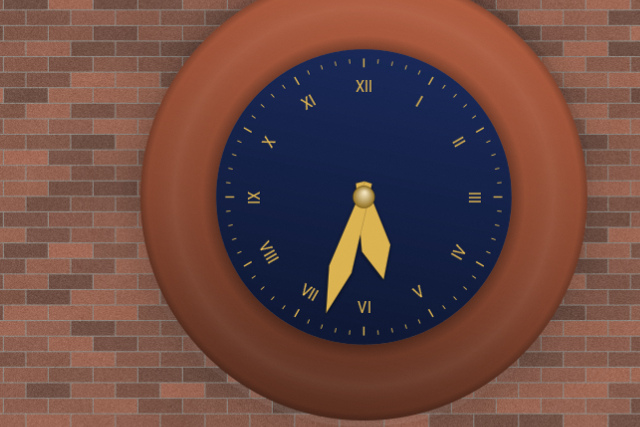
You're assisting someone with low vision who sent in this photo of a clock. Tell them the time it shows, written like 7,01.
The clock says 5,33
